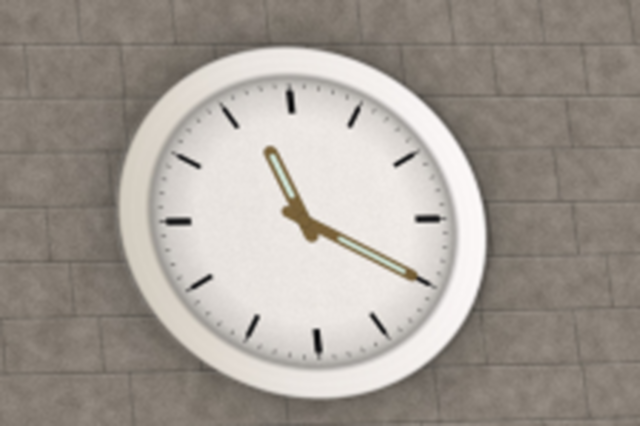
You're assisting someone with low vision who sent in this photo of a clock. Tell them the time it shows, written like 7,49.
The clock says 11,20
